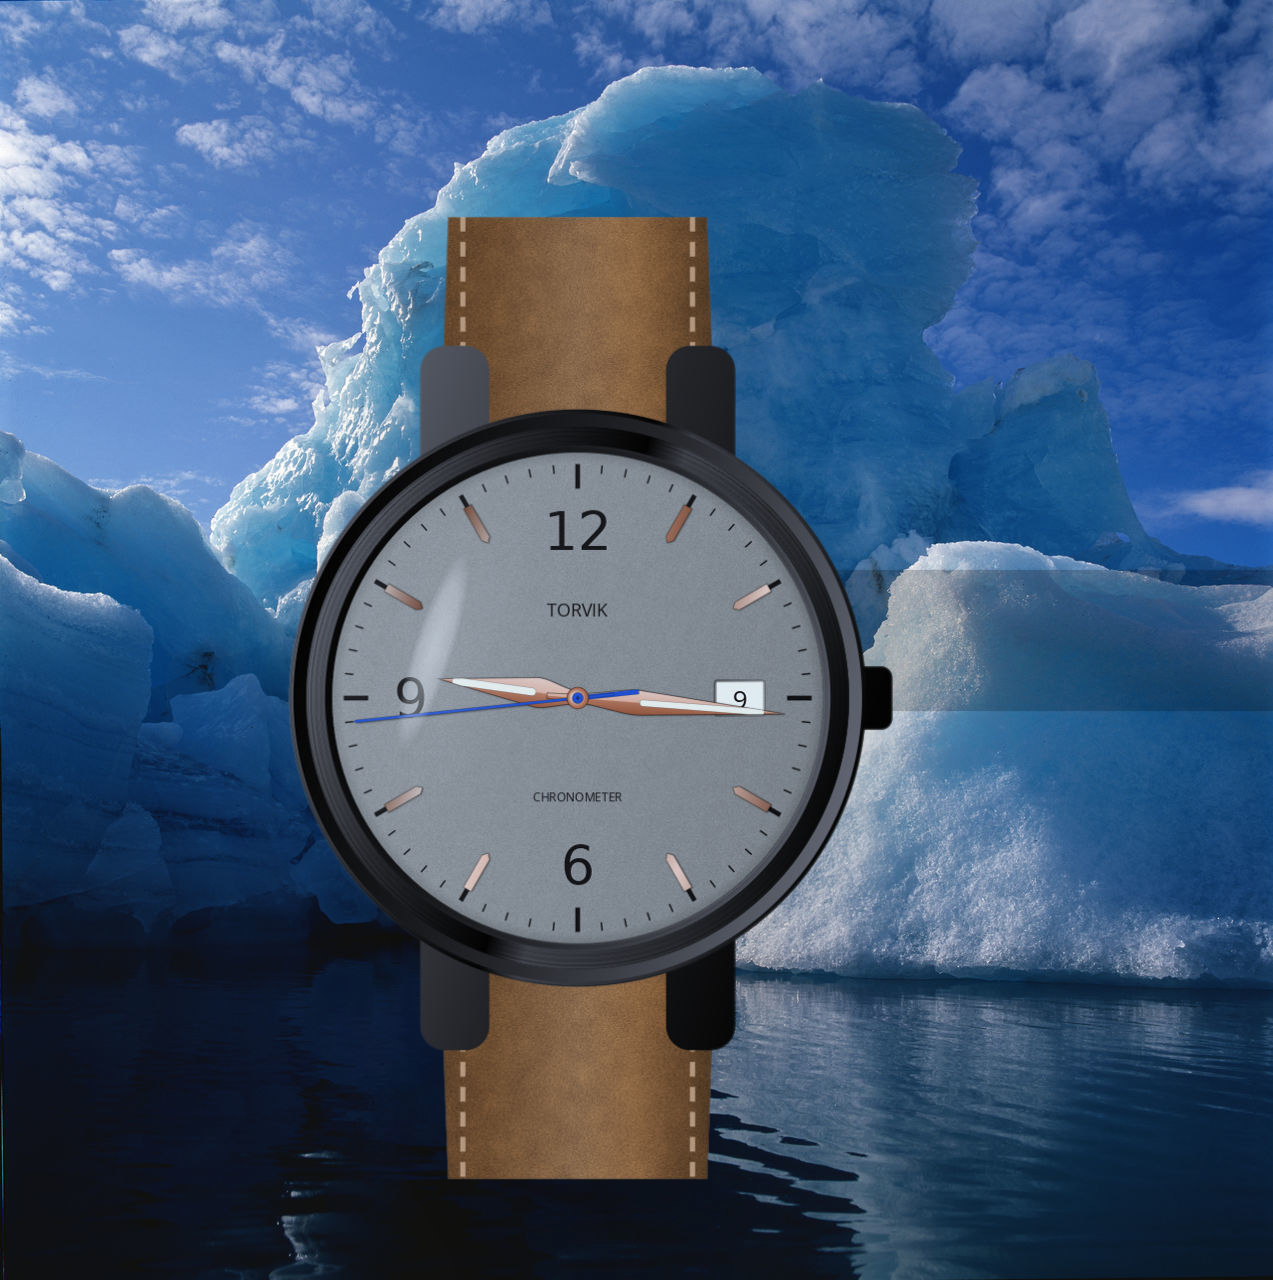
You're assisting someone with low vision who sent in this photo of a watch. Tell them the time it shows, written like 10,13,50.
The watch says 9,15,44
